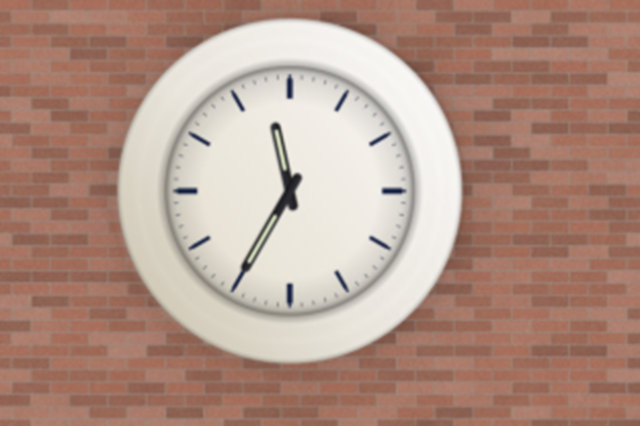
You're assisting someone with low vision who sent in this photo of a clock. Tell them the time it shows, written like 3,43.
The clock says 11,35
